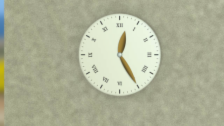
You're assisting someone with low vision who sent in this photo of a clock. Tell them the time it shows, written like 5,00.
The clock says 12,25
